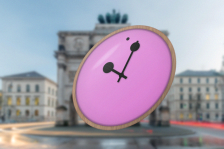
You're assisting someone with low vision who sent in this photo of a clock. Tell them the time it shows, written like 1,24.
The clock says 10,03
